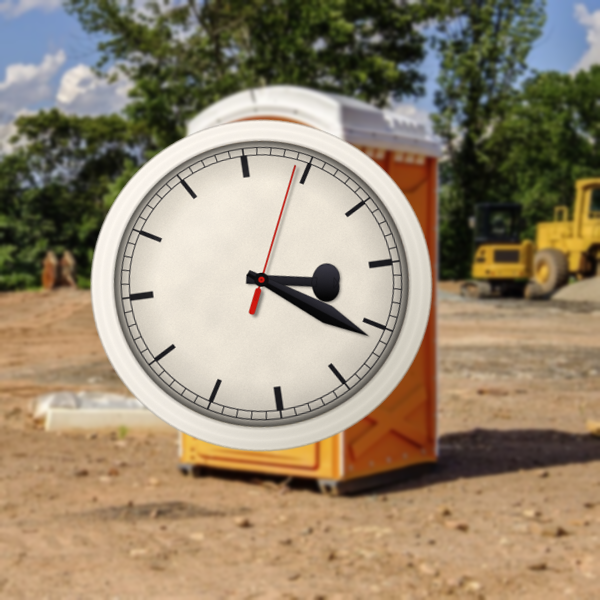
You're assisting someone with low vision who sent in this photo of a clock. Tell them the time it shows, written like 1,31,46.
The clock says 3,21,04
